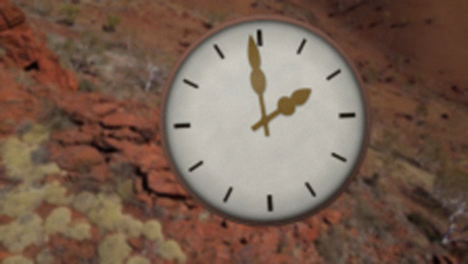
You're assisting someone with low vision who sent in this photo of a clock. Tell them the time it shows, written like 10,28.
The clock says 1,59
